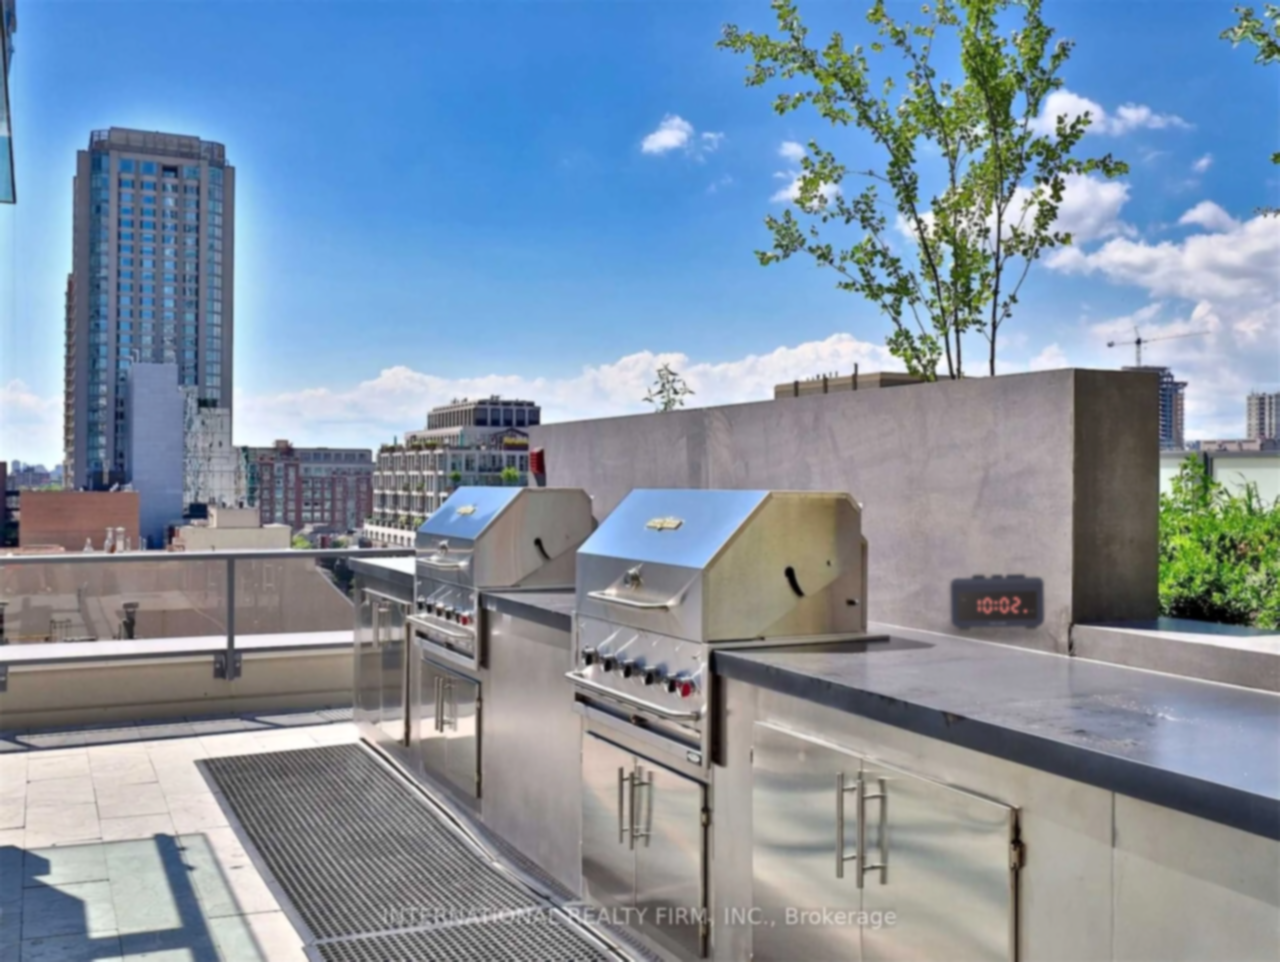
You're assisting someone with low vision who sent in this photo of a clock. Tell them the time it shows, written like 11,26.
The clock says 10,02
